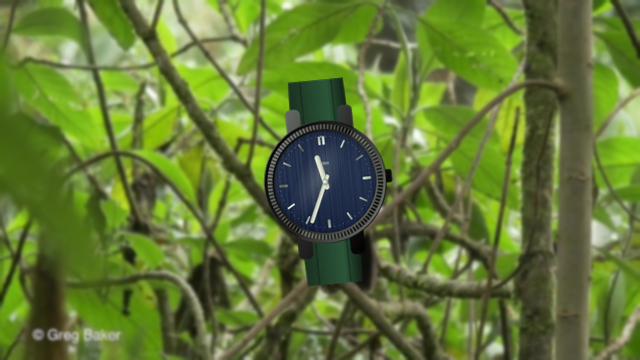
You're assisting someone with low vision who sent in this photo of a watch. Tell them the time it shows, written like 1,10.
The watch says 11,34
